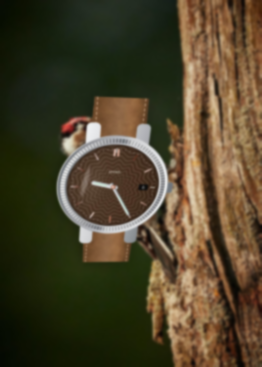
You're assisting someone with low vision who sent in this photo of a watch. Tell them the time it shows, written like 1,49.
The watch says 9,25
